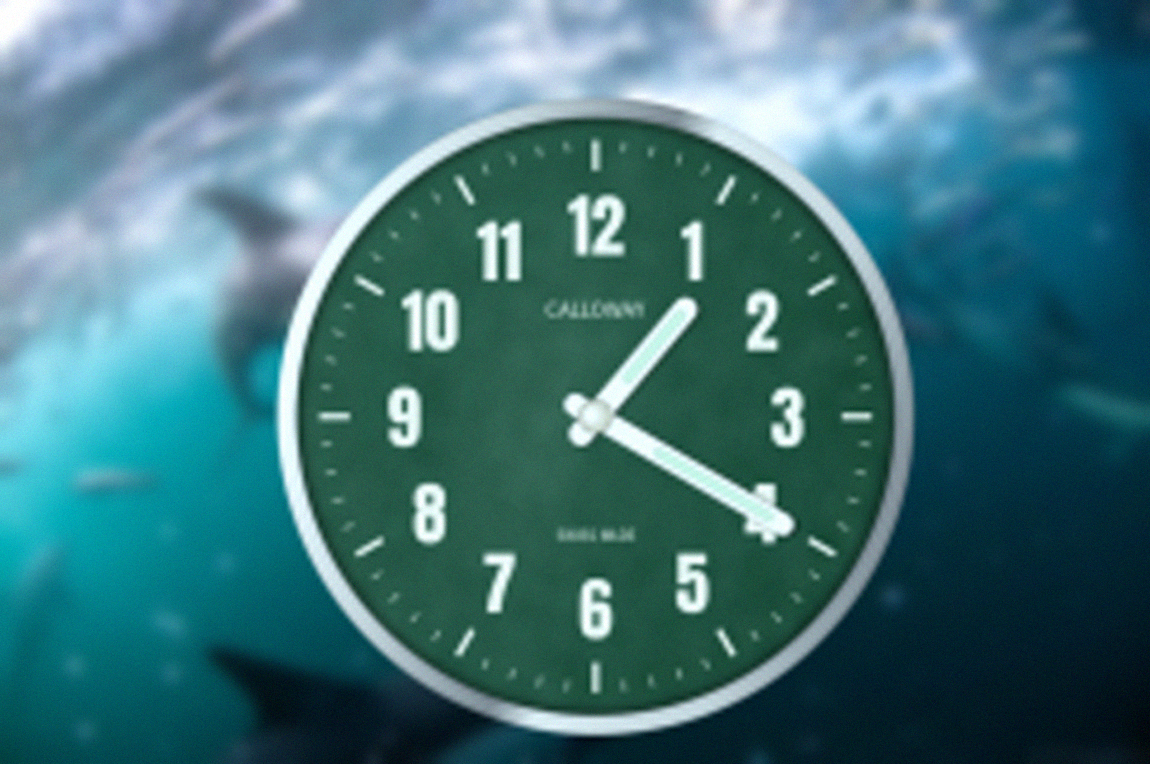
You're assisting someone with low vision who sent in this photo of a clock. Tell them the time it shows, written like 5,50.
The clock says 1,20
